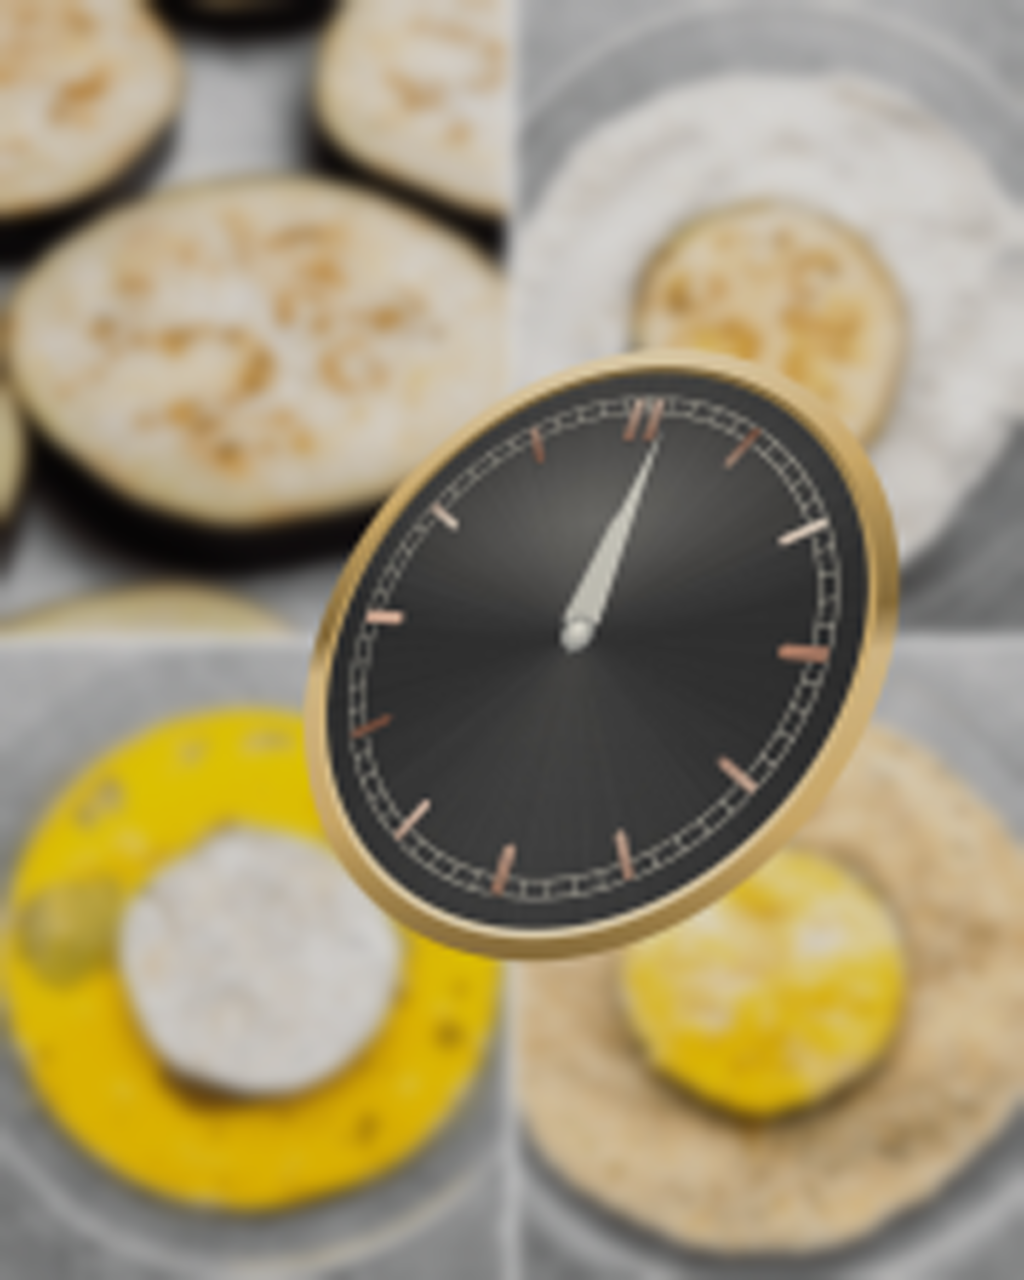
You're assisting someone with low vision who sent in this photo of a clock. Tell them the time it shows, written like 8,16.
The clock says 12,01
